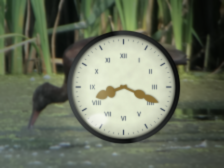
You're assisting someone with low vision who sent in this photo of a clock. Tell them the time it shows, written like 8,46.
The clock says 8,19
